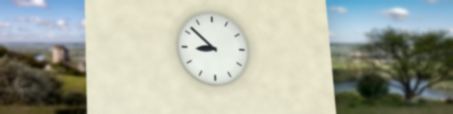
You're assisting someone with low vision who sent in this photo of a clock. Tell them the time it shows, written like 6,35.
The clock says 8,52
